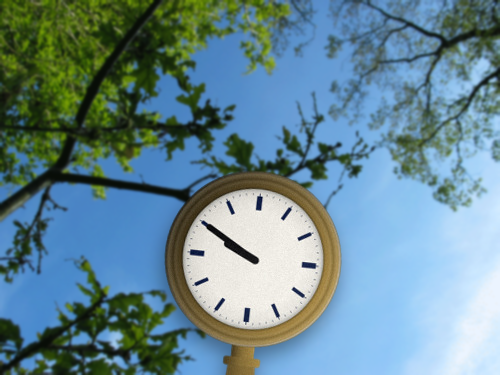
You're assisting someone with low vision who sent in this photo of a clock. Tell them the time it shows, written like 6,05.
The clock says 9,50
